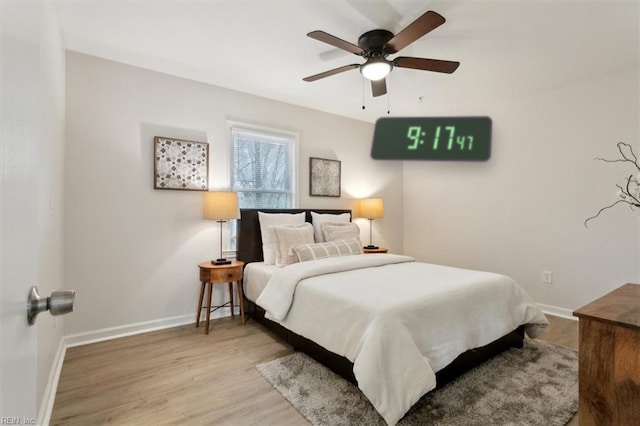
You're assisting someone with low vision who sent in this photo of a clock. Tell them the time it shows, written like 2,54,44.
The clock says 9,17,47
